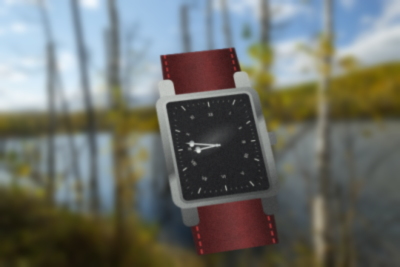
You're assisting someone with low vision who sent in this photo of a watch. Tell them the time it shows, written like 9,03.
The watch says 8,47
